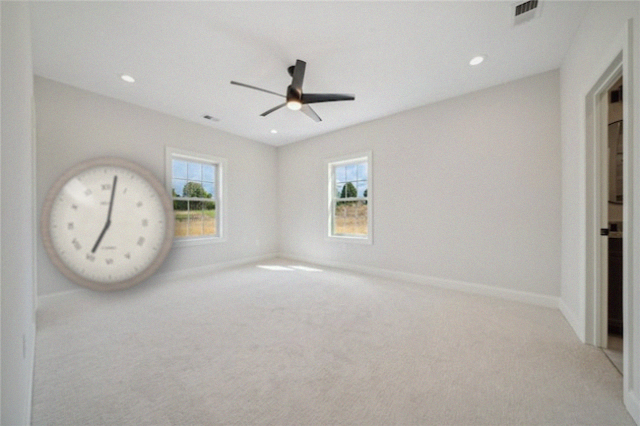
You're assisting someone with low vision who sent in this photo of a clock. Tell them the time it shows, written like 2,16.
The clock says 7,02
